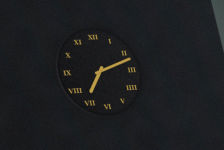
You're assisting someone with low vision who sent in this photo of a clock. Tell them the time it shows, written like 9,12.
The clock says 7,12
